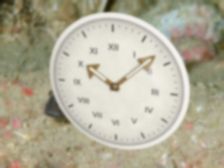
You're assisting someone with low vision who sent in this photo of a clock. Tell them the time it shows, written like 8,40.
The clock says 10,08
